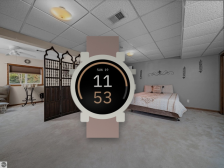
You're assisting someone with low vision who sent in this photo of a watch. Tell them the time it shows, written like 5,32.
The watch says 11,53
